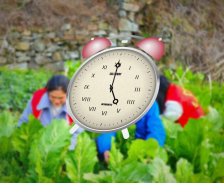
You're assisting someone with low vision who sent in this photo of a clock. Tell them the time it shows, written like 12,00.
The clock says 5,00
